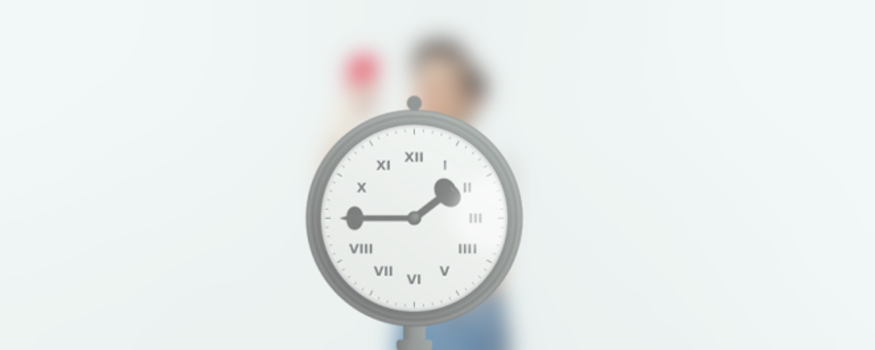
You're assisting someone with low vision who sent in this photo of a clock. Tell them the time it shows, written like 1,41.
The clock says 1,45
